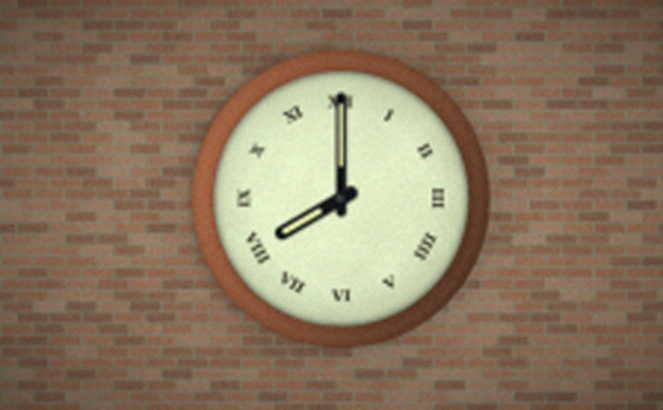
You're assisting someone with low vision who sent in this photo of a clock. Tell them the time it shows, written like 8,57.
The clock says 8,00
